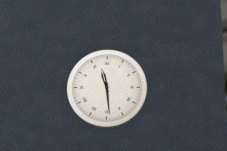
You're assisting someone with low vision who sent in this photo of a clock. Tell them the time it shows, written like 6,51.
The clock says 11,29
